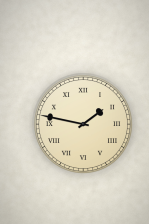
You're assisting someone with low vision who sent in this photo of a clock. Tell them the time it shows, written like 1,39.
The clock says 1,47
